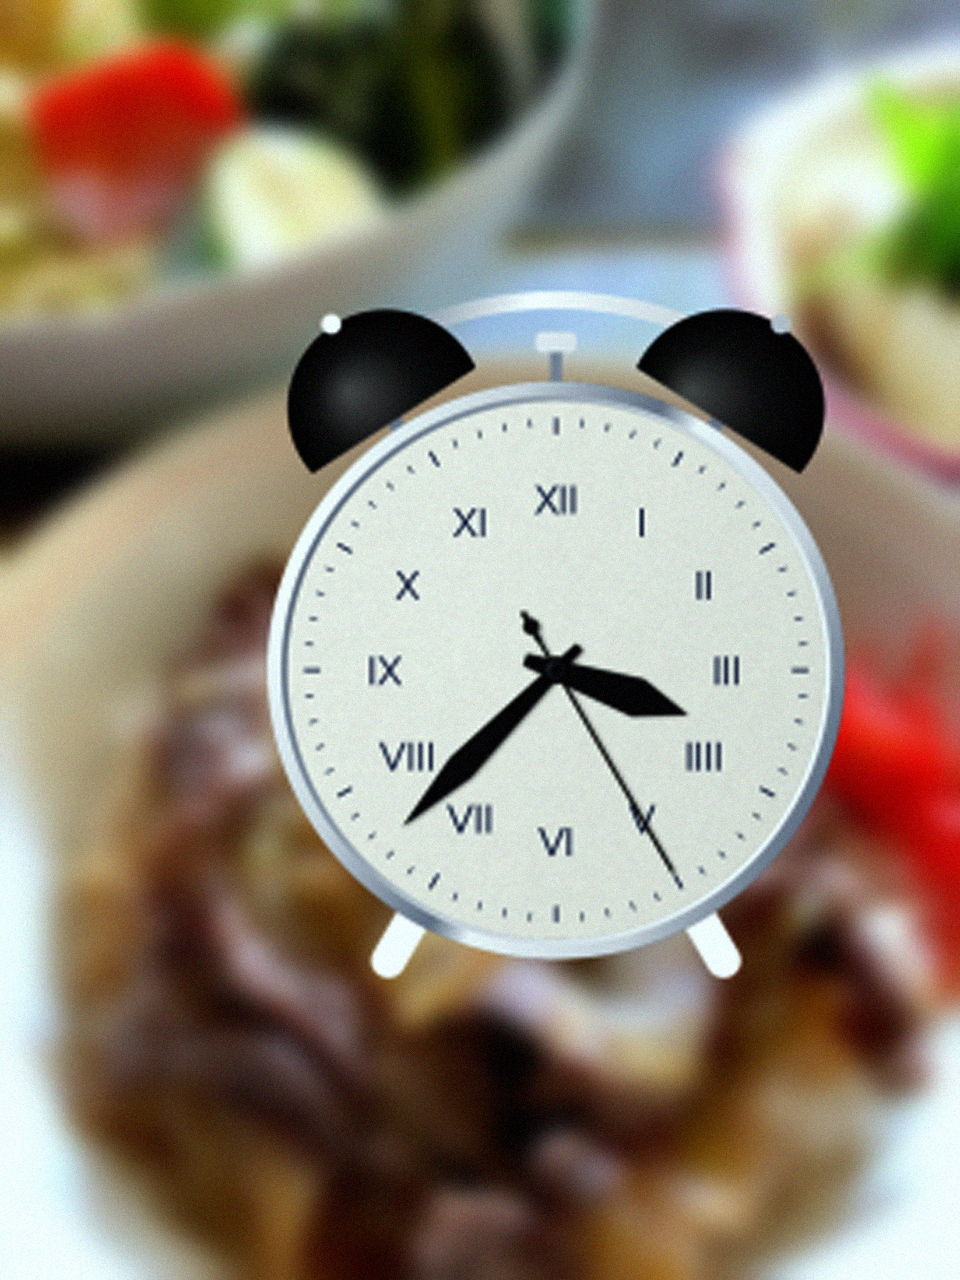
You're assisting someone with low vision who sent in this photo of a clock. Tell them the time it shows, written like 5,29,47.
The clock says 3,37,25
